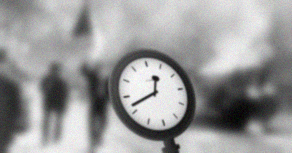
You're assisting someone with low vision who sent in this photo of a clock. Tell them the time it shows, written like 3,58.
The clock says 12,42
